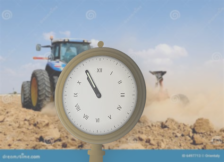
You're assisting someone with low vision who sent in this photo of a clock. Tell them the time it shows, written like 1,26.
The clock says 10,55
